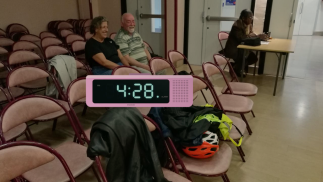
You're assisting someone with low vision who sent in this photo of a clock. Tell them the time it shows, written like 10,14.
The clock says 4,28
